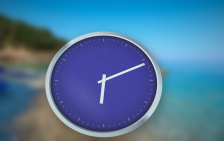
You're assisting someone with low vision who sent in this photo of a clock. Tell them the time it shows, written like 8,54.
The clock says 6,11
